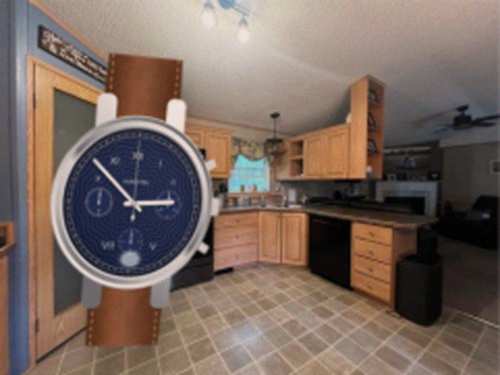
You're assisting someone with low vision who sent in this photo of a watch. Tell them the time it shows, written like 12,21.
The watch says 2,52
